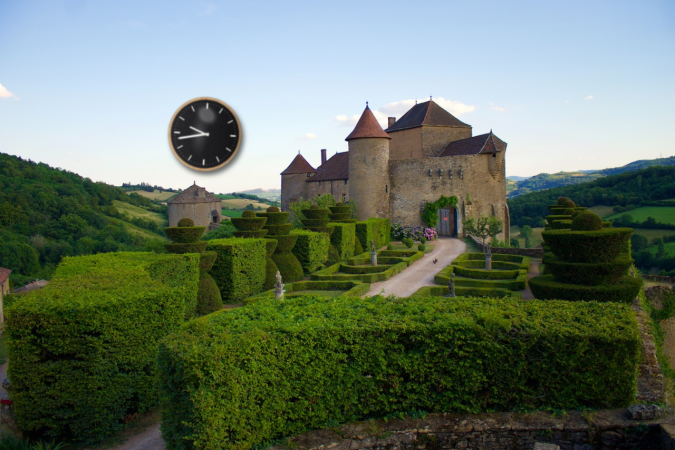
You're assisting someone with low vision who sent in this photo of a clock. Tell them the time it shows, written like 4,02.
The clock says 9,43
